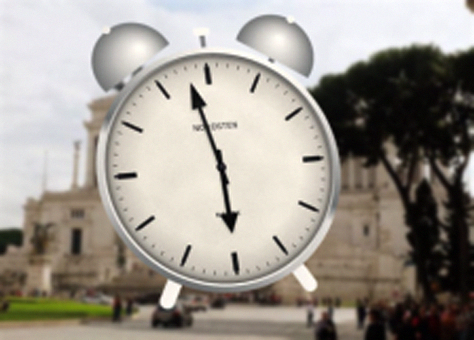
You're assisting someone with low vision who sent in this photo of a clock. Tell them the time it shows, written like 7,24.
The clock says 5,58
